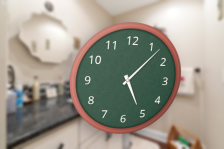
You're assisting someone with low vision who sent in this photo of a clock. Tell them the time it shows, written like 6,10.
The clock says 5,07
